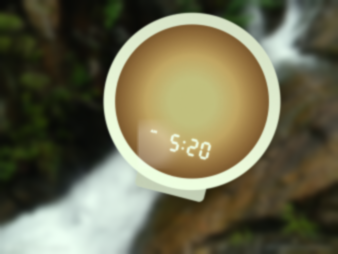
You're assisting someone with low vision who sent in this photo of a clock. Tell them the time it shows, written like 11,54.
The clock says 5,20
